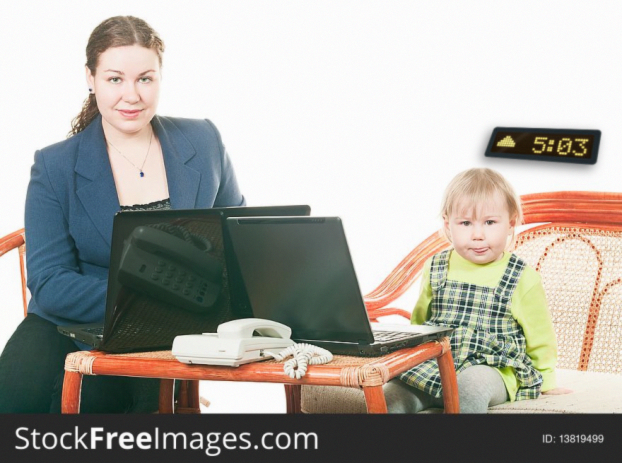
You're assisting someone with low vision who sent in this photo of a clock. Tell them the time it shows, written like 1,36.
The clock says 5,03
